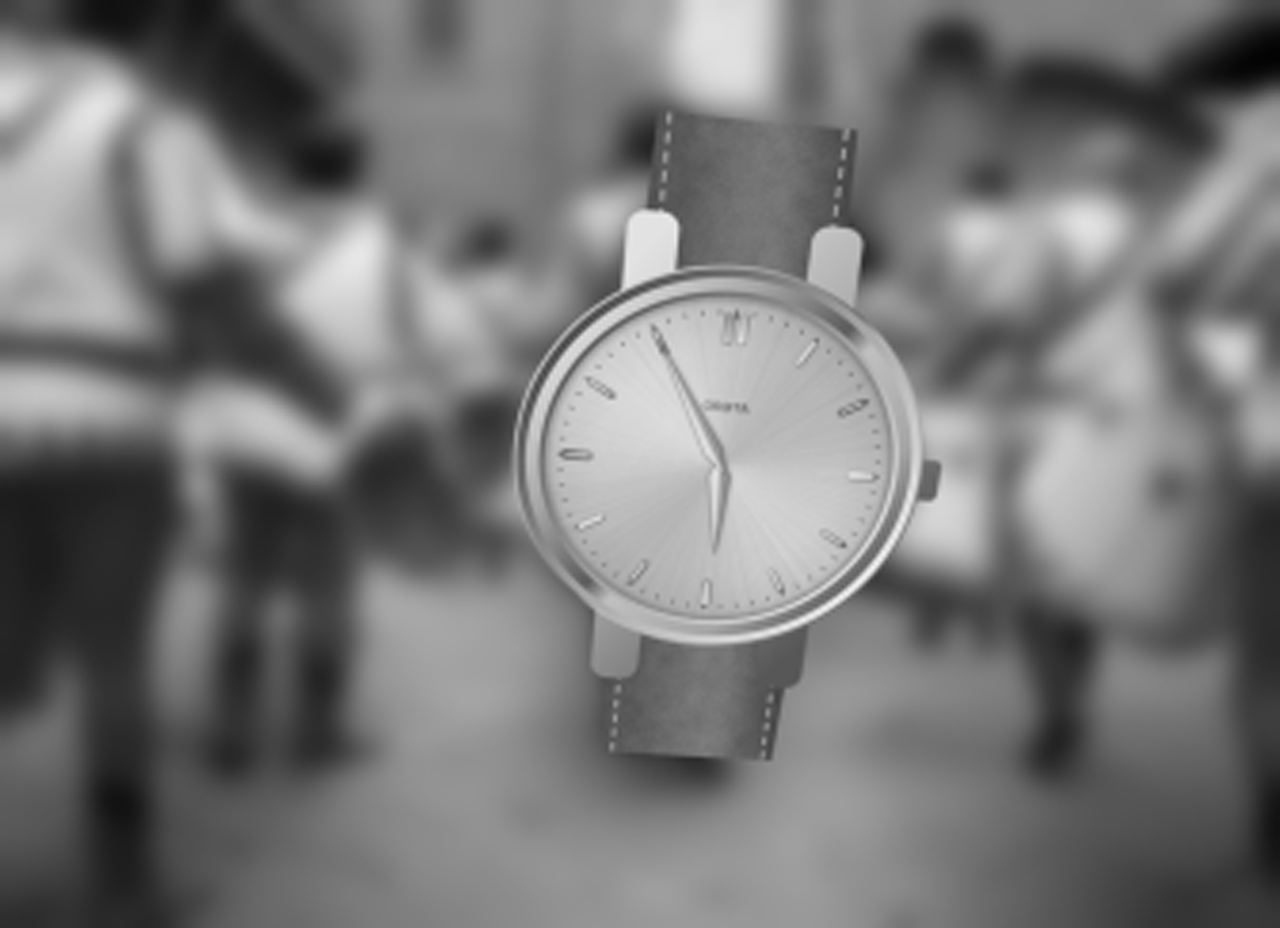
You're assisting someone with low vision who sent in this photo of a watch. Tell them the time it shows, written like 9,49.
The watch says 5,55
